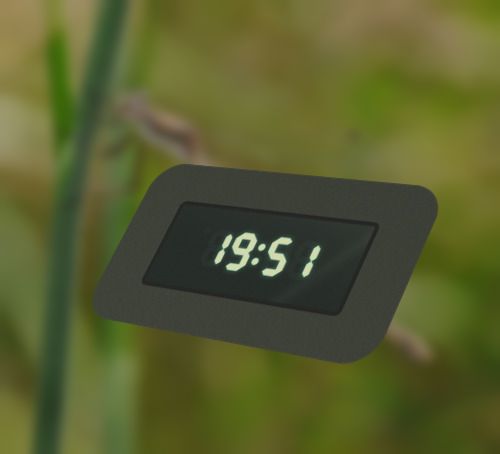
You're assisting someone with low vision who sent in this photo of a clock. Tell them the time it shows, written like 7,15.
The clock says 19,51
